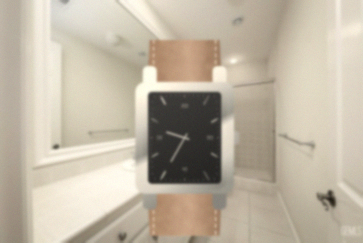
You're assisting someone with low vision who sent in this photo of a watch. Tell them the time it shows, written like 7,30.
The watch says 9,35
